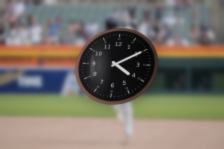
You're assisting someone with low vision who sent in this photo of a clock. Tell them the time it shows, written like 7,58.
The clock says 4,10
